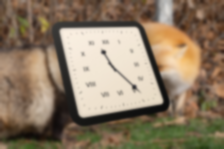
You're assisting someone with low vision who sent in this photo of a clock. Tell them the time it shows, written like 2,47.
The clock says 11,24
